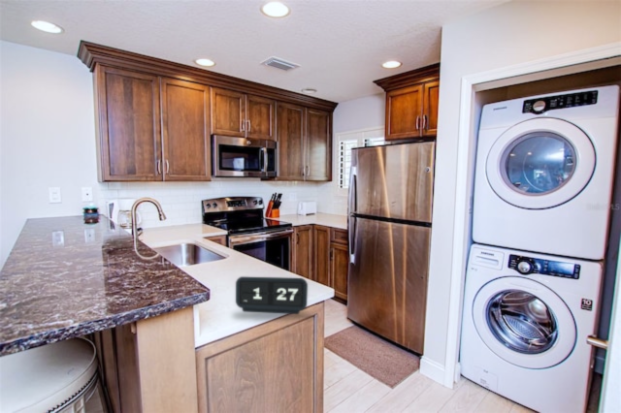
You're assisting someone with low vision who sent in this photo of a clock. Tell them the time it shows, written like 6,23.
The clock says 1,27
